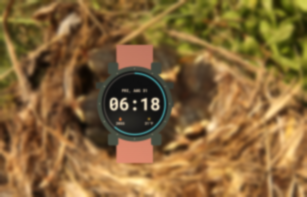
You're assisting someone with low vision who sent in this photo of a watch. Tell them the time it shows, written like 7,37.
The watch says 6,18
